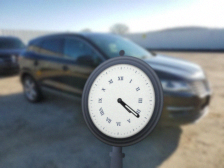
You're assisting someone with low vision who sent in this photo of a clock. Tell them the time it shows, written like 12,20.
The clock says 4,21
